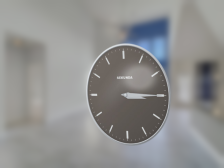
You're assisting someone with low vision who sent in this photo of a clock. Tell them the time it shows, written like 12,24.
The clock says 3,15
